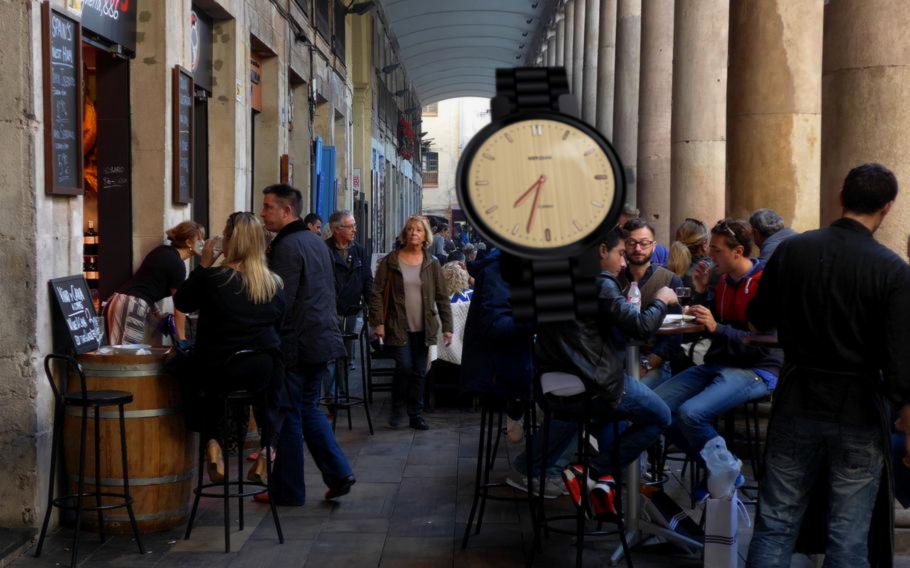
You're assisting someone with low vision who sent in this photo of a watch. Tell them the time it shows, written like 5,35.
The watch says 7,33
